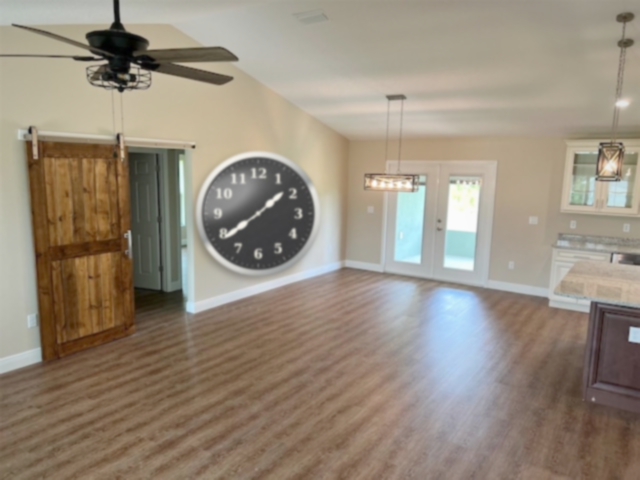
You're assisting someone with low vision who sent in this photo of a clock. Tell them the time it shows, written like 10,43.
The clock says 1,39
